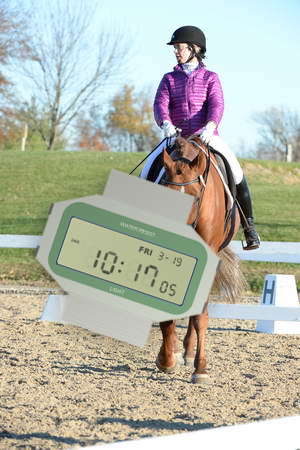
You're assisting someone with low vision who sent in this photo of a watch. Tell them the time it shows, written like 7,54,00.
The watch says 10,17,05
